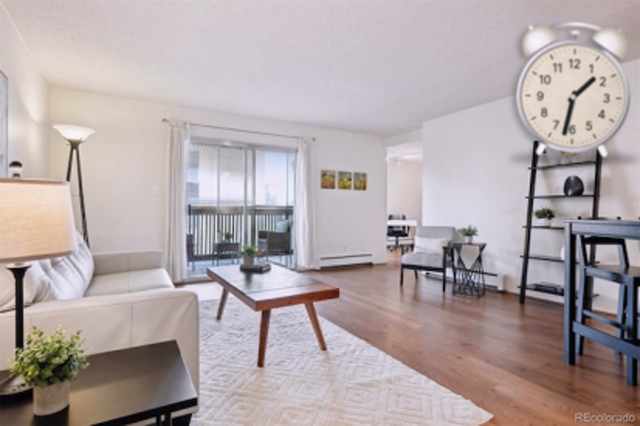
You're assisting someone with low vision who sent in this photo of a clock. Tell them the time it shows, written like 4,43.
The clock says 1,32
